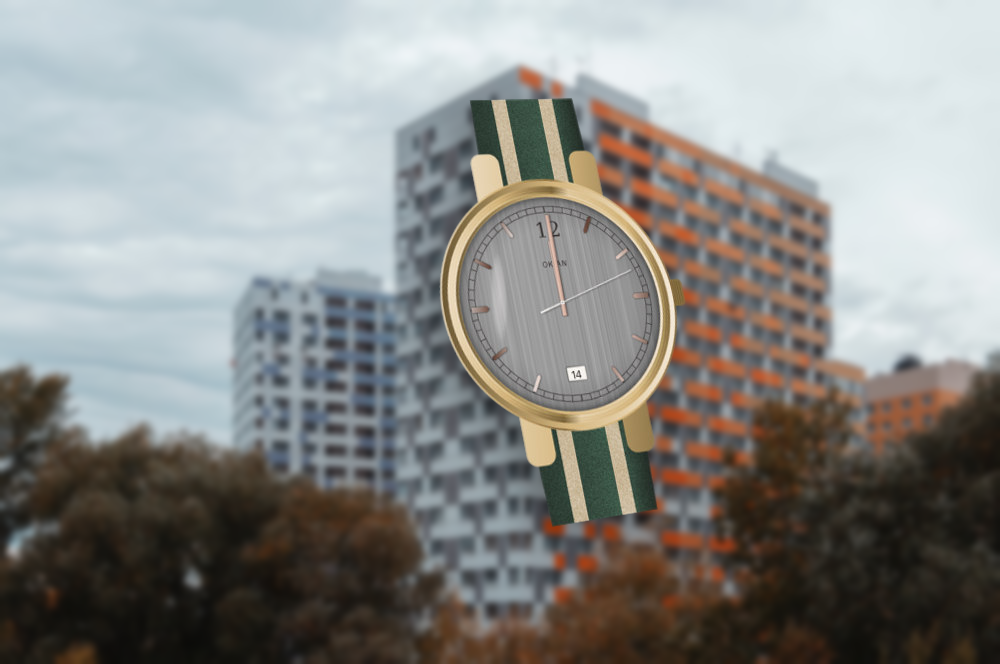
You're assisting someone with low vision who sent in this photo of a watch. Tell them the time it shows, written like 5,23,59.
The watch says 12,00,12
